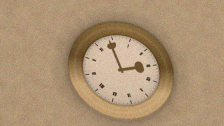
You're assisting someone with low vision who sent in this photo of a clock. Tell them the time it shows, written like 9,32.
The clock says 2,59
